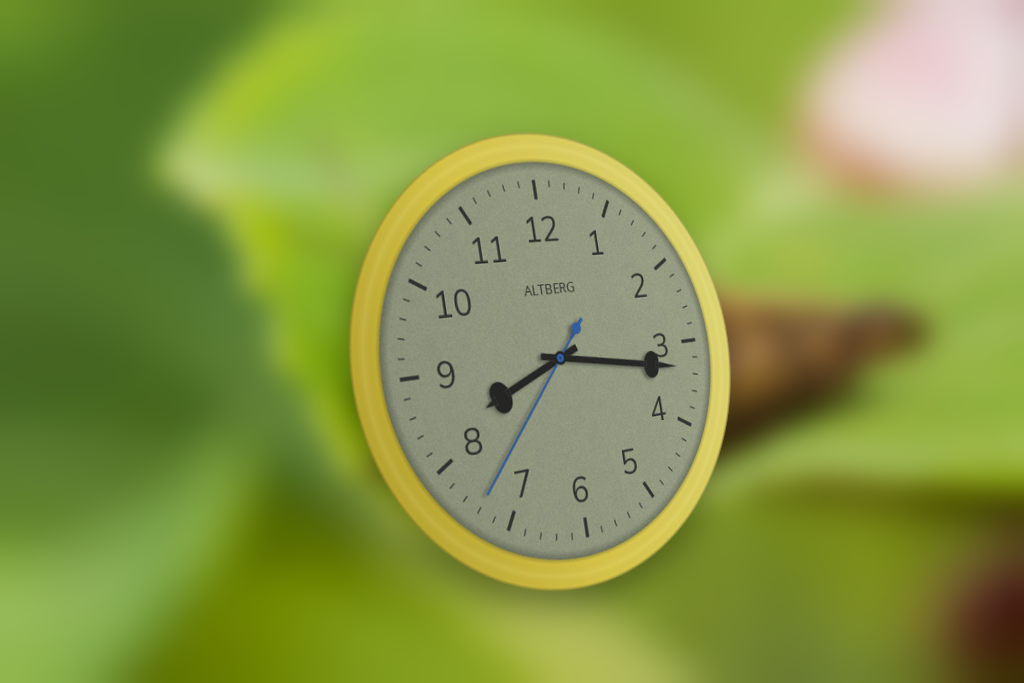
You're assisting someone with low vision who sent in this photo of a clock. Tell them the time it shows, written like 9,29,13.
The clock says 8,16,37
